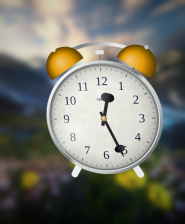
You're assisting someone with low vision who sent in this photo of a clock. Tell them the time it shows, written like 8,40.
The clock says 12,26
